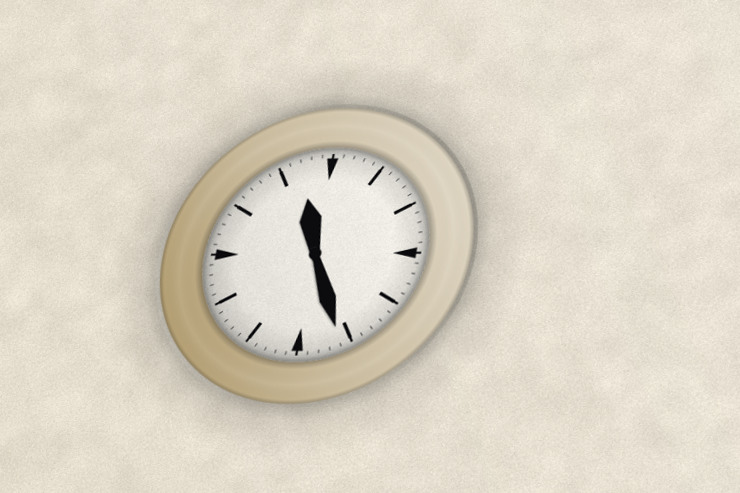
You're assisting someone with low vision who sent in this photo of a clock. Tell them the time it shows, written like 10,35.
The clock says 11,26
